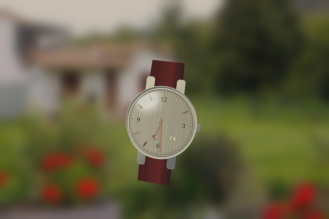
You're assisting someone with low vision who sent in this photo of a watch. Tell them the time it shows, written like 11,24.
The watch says 6,29
